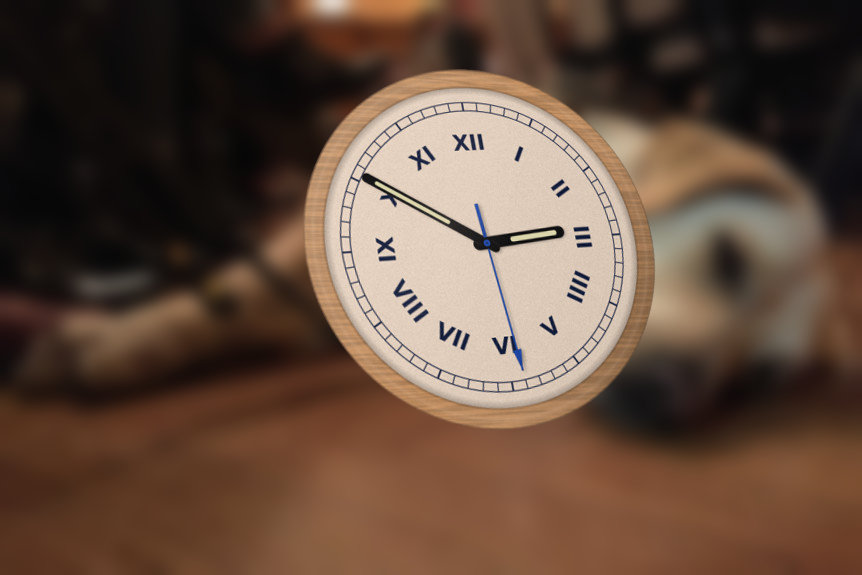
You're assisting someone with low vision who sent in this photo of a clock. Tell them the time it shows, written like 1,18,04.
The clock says 2,50,29
